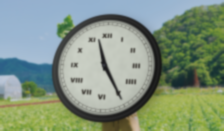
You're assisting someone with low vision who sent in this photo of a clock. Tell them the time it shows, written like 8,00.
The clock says 11,25
